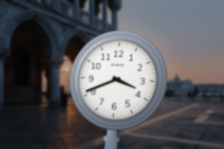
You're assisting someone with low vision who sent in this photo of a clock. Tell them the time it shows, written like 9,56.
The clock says 3,41
